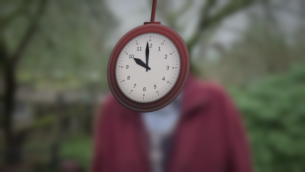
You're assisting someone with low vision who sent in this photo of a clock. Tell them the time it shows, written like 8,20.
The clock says 9,59
